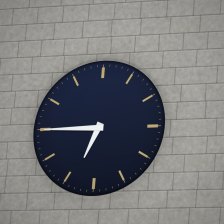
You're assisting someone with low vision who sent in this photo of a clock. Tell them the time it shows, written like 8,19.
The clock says 6,45
